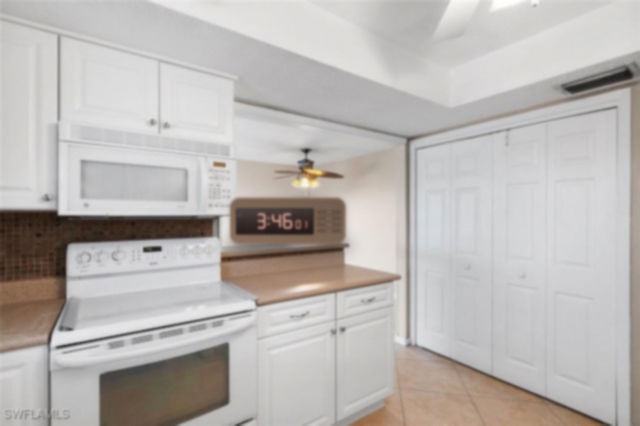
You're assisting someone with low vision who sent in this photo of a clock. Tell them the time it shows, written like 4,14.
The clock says 3,46
